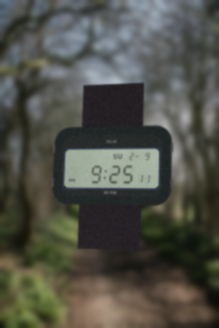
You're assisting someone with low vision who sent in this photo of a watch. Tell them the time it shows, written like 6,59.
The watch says 9,25
